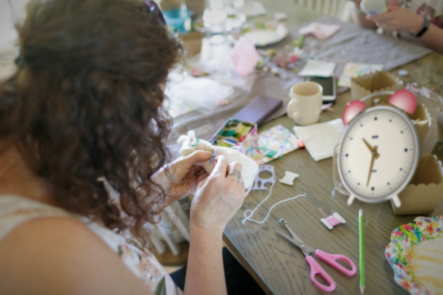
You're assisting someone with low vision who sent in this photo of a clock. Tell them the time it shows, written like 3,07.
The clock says 10,32
